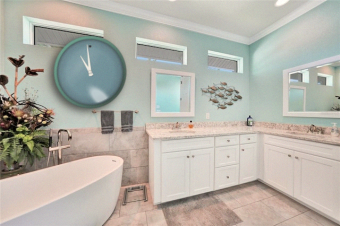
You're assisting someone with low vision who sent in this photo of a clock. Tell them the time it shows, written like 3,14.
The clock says 10,59
